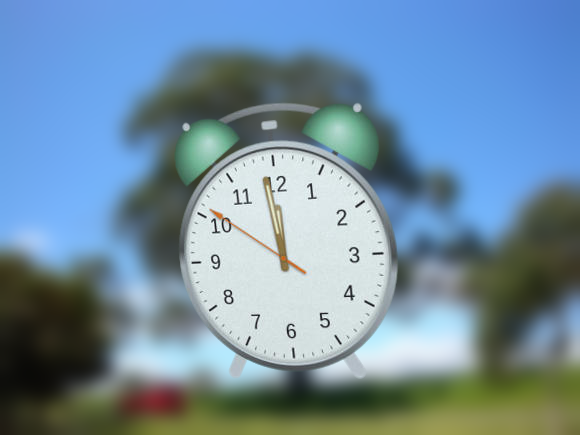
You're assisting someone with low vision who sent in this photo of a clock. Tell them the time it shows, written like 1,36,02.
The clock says 11,58,51
